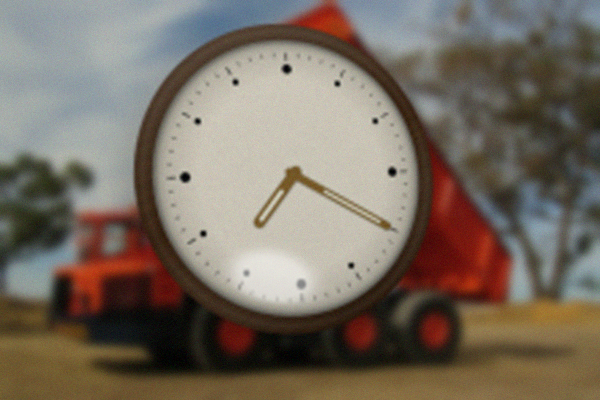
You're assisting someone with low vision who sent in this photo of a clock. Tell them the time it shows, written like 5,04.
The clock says 7,20
